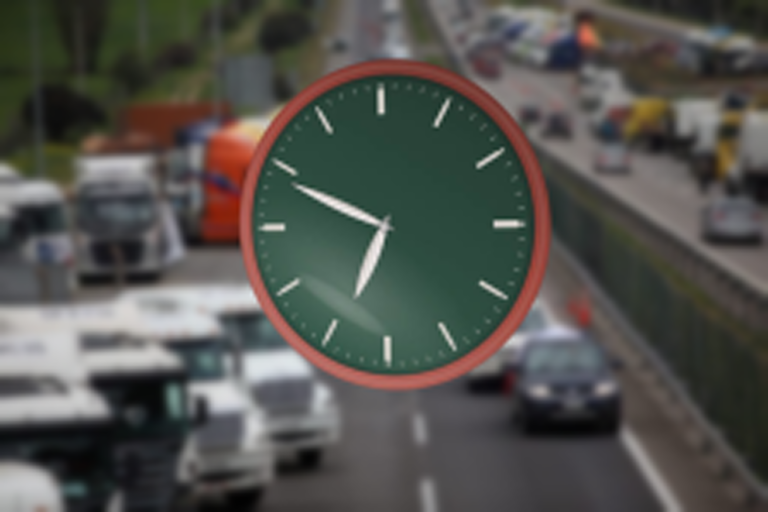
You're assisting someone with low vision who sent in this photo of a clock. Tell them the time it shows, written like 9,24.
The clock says 6,49
